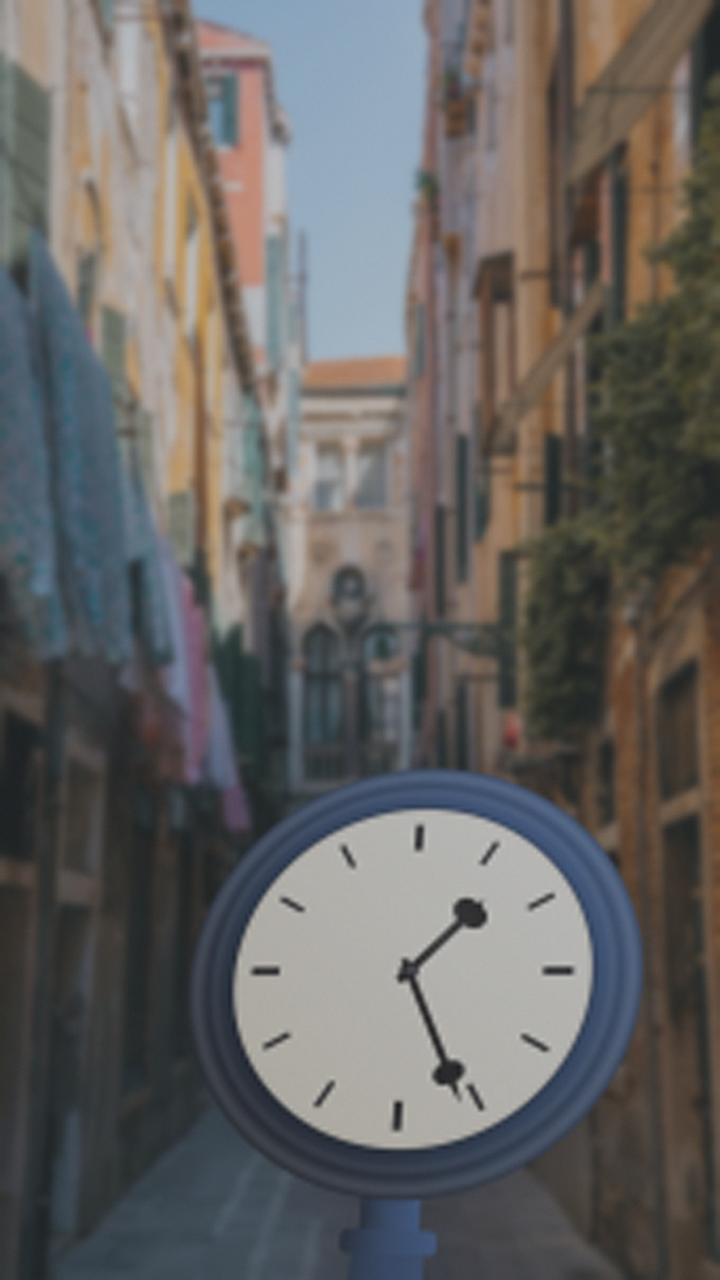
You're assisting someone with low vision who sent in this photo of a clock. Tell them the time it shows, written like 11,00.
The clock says 1,26
